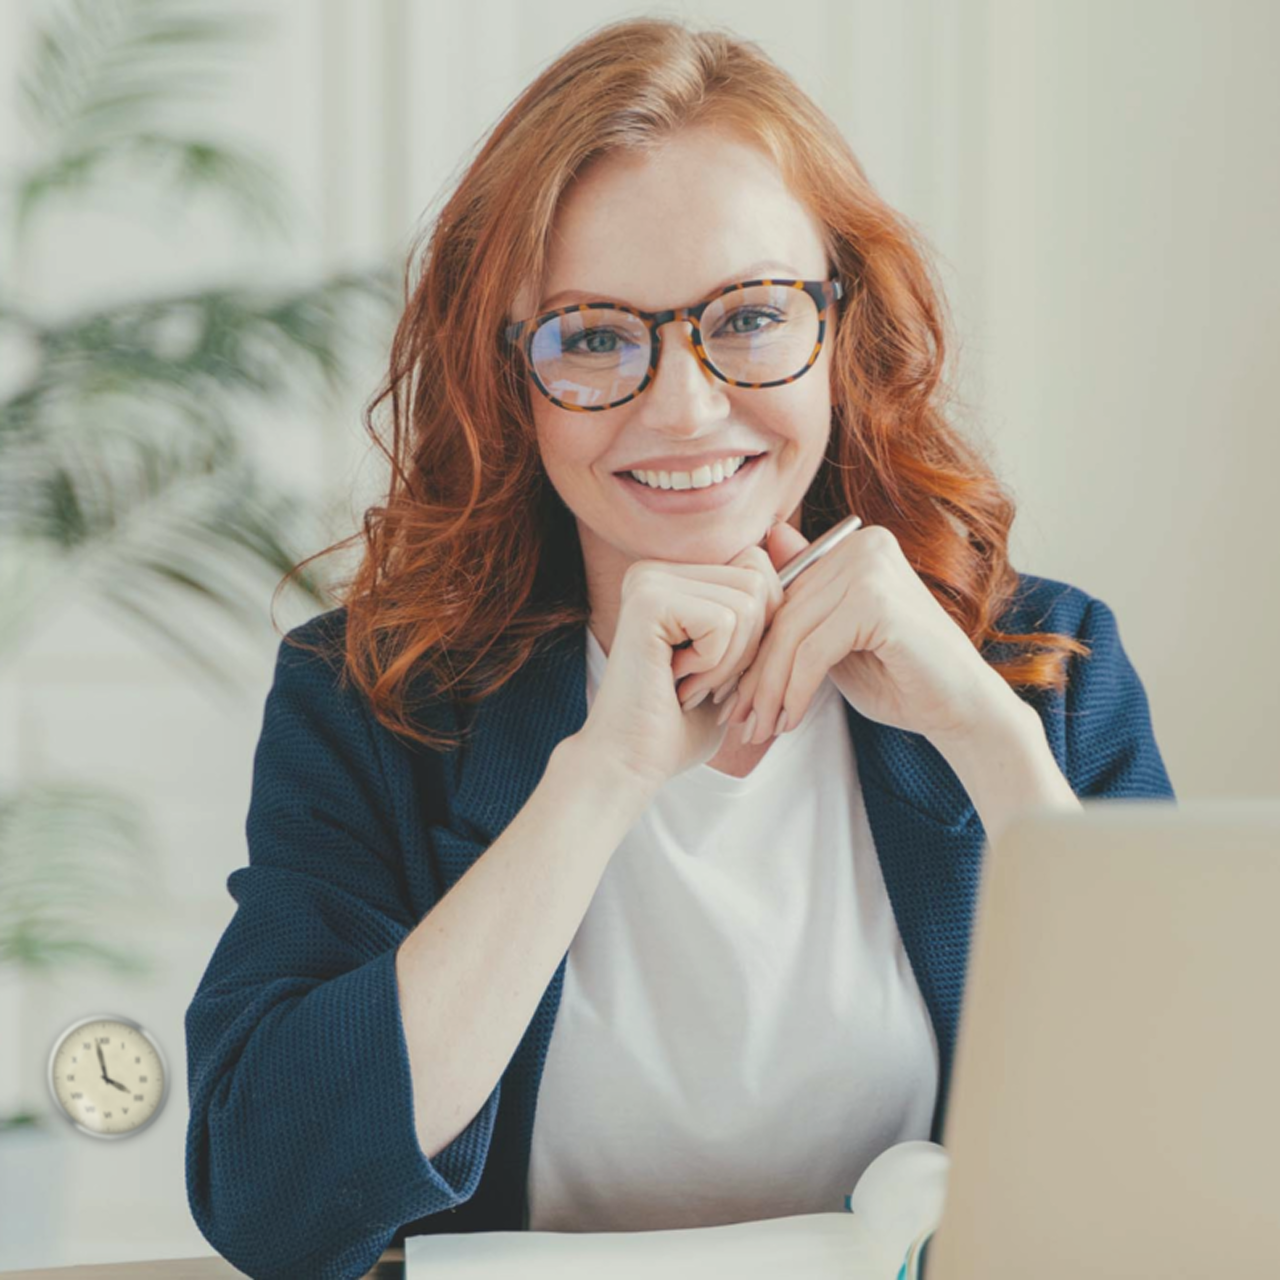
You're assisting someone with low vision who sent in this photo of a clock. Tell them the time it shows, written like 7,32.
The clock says 3,58
